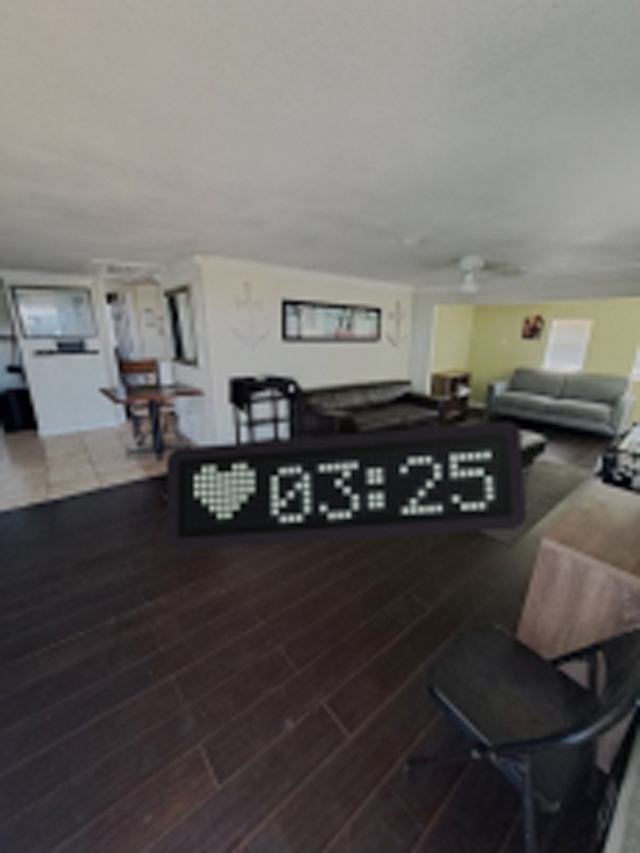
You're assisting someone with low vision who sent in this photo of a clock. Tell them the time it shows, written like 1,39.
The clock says 3,25
